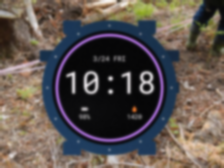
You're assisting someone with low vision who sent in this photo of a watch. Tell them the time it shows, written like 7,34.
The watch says 10,18
